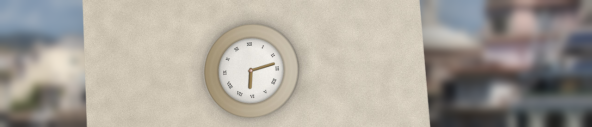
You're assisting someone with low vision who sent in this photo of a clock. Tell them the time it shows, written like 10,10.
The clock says 6,13
